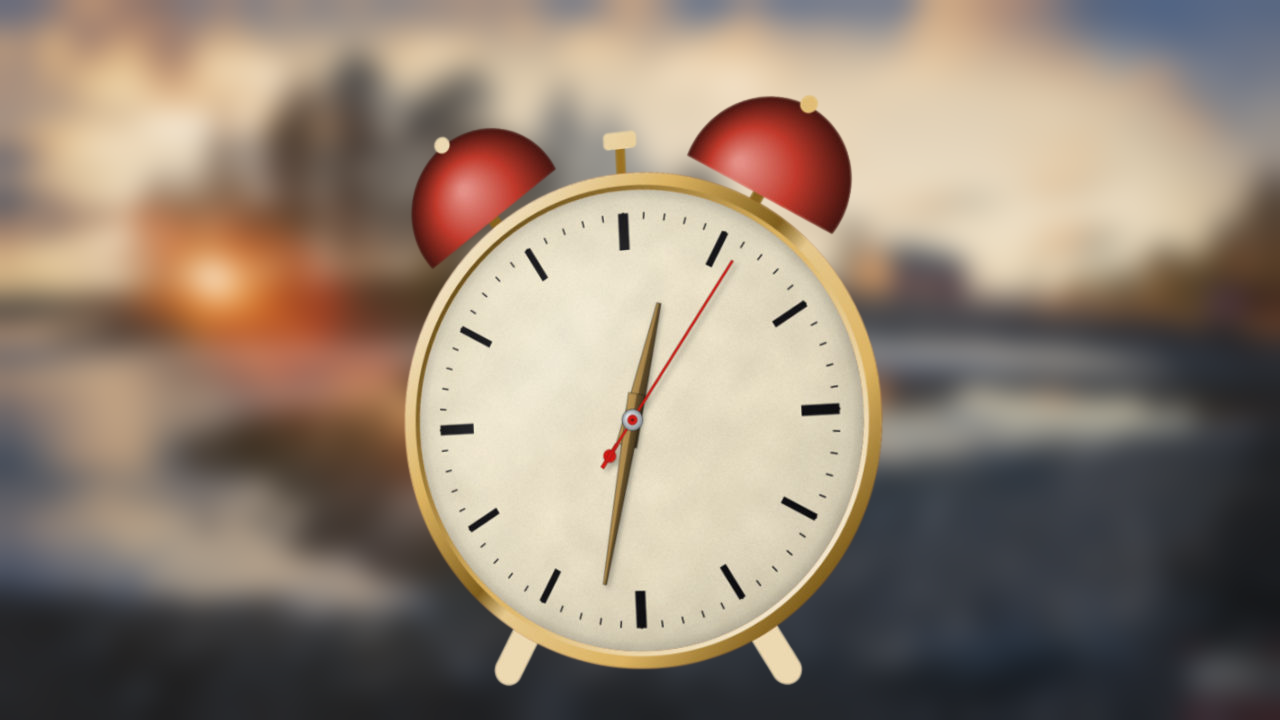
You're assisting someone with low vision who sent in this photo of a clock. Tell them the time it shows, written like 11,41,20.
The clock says 12,32,06
